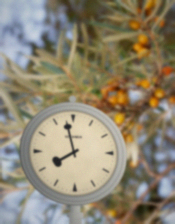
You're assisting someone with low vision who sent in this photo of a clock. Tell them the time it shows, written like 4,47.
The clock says 7,58
